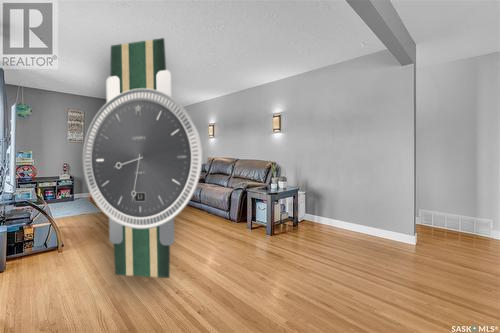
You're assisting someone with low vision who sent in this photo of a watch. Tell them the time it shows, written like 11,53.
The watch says 8,32
